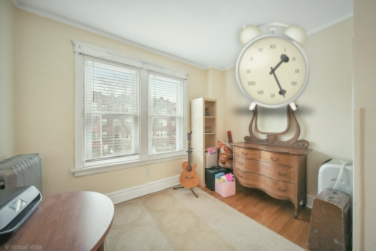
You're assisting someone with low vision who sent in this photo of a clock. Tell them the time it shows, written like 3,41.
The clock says 1,26
